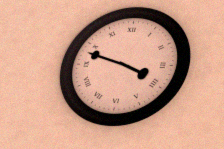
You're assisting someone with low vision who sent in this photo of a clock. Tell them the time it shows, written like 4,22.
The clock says 3,48
